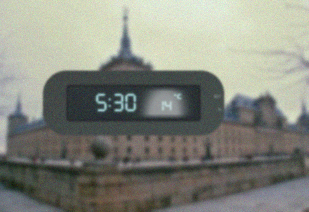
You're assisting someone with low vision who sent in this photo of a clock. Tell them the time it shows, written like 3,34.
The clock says 5,30
